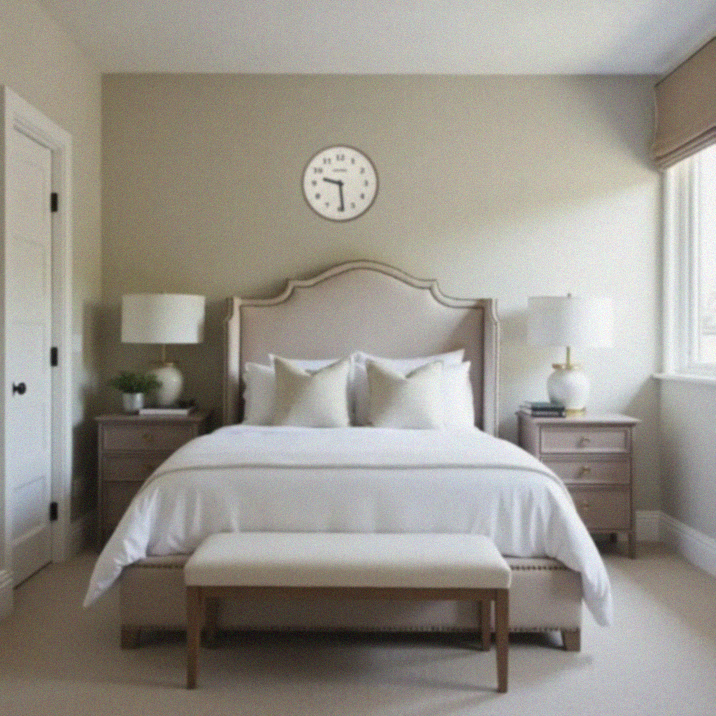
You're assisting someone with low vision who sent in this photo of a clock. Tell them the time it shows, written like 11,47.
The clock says 9,29
